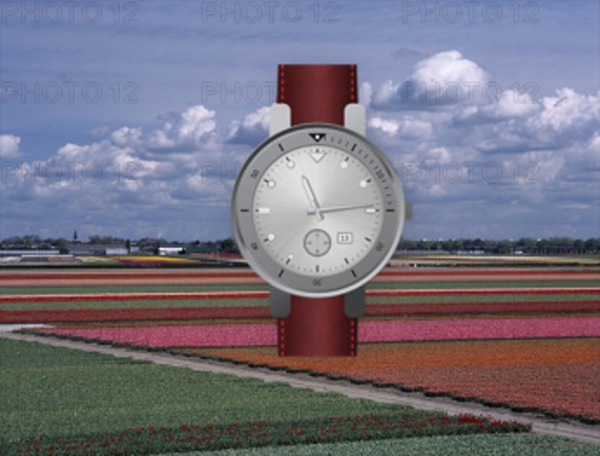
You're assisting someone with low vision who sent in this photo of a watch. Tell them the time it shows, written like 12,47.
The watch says 11,14
